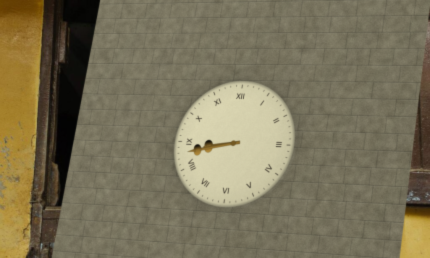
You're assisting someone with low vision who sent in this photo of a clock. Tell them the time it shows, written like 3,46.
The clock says 8,43
